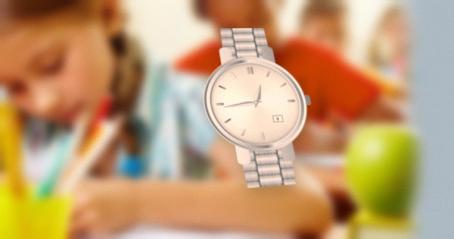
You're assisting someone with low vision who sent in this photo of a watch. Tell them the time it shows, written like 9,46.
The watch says 12,44
